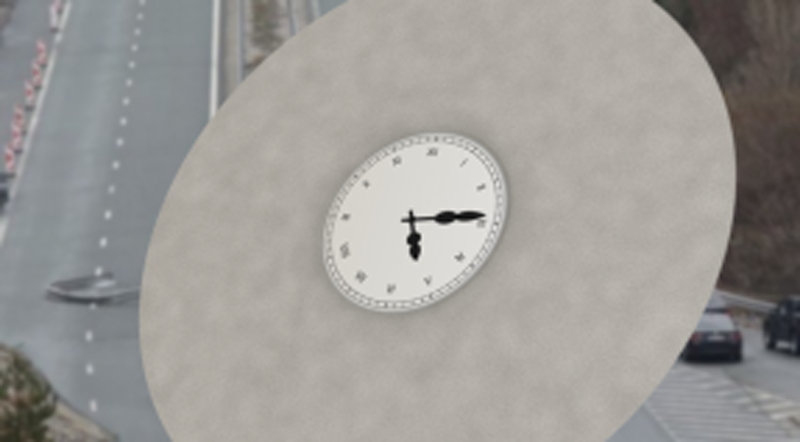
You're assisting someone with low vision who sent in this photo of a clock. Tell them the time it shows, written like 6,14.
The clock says 5,14
